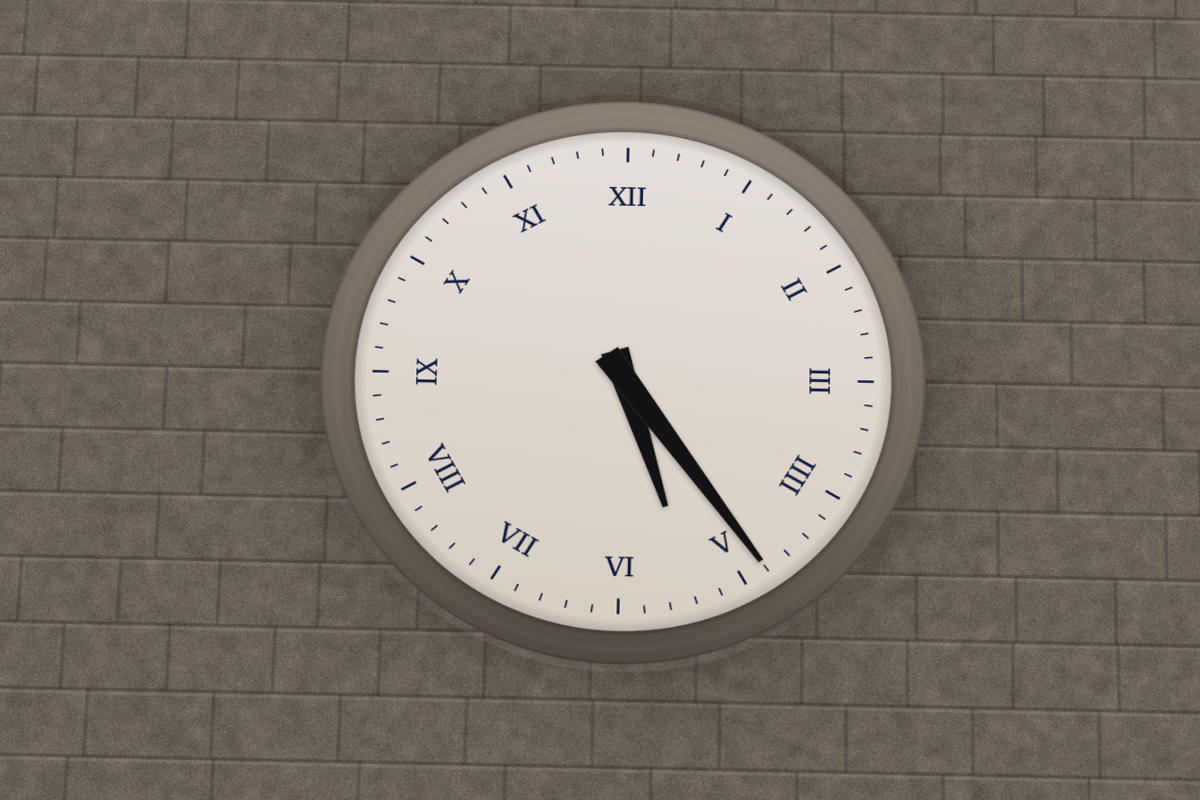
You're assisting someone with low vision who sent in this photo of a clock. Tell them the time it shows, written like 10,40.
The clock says 5,24
